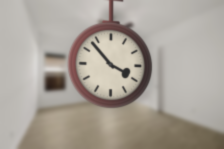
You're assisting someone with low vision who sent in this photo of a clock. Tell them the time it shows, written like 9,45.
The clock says 3,53
